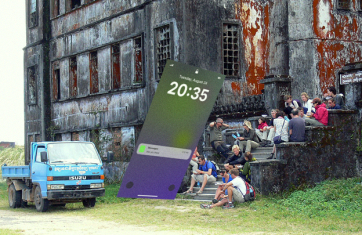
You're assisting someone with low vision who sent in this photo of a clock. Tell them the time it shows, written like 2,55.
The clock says 20,35
